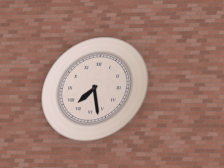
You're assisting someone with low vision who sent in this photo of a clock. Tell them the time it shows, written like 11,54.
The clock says 7,27
